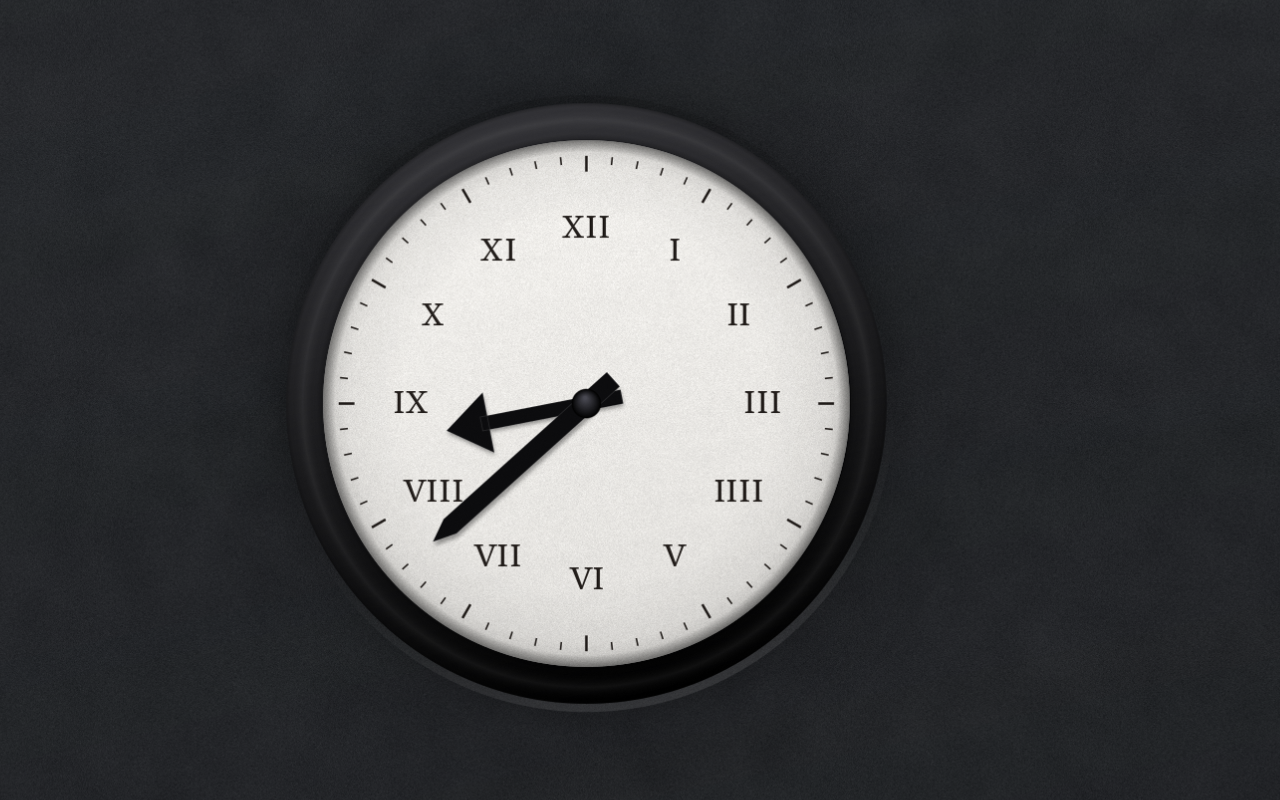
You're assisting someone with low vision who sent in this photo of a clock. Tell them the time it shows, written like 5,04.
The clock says 8,38
